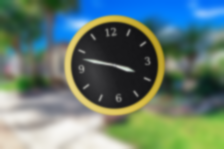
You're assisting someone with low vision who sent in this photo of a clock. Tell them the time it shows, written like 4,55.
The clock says 3,48
